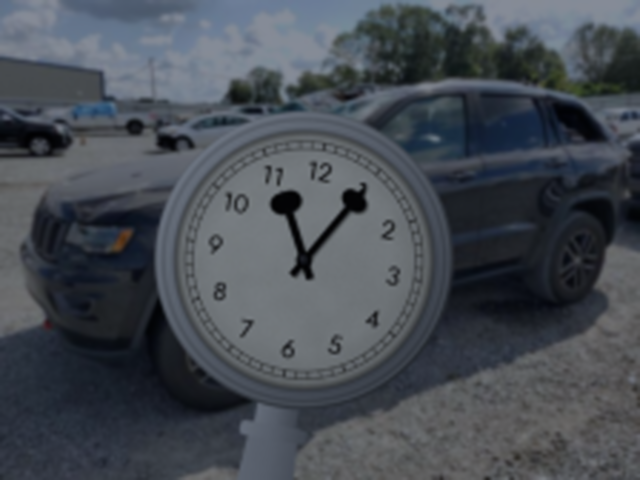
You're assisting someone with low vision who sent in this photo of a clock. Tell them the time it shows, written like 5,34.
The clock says 11,05
